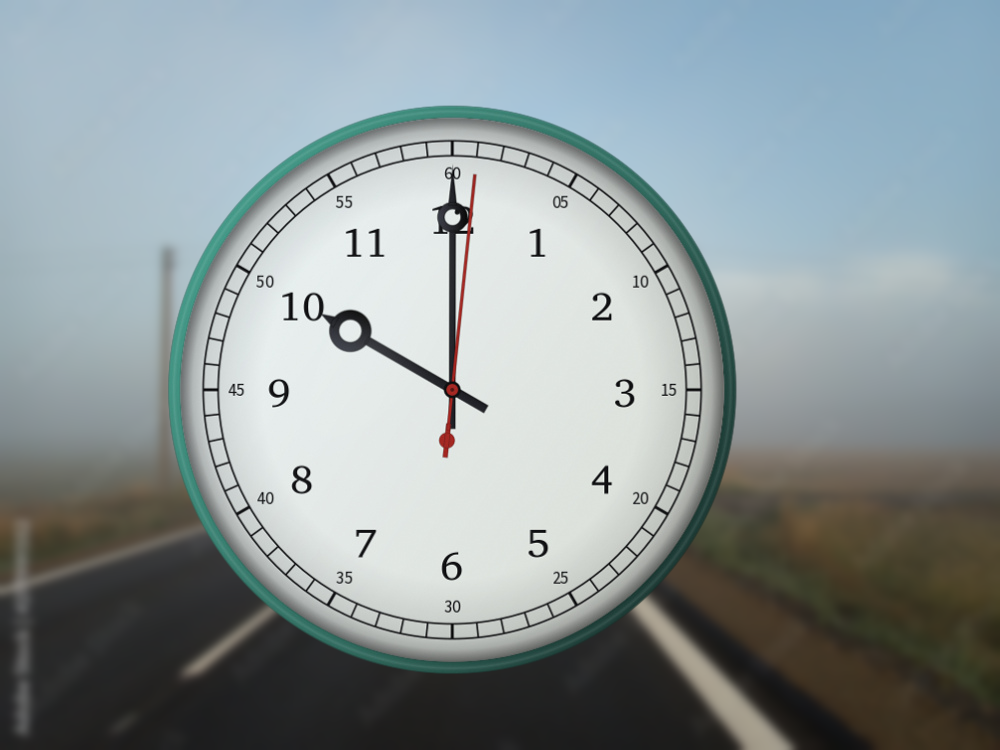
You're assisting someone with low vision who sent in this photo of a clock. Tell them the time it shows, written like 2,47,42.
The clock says 10,00,01
